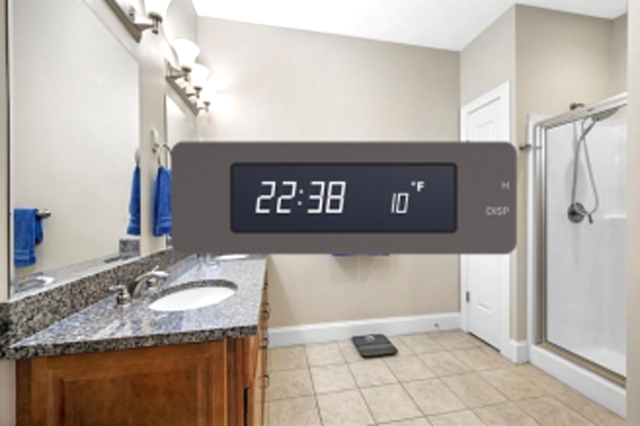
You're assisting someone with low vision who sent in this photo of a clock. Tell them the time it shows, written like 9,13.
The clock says 22,38
